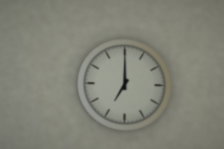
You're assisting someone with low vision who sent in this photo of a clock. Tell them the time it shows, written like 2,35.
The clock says 7,00
